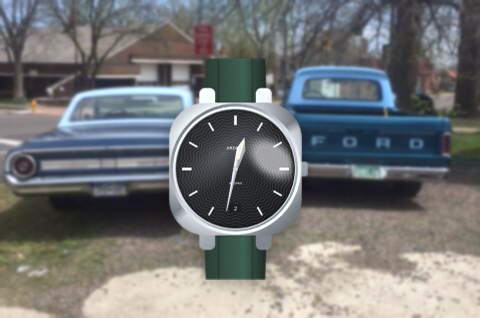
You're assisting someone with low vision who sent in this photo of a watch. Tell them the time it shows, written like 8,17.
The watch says 12,32
